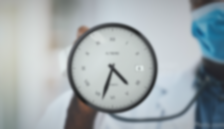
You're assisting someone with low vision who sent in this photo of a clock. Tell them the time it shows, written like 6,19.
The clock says 4,33
